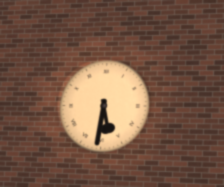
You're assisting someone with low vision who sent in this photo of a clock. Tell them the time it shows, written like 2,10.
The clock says 5,31
